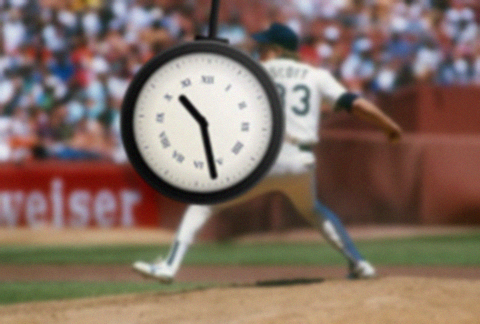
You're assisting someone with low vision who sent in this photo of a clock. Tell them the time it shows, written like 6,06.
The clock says 10,27
